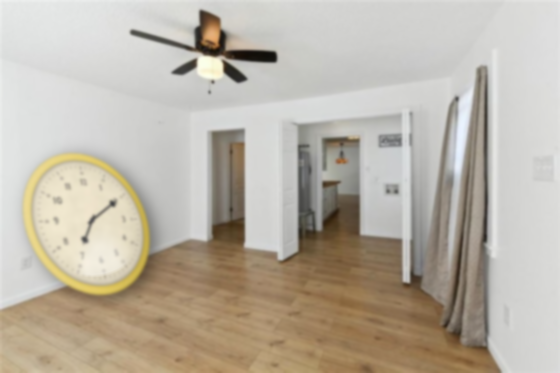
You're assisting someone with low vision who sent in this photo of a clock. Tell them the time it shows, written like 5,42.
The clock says 7,10
